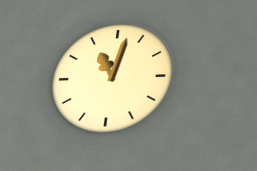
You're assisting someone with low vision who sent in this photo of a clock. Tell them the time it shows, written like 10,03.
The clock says 11,02
